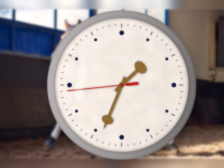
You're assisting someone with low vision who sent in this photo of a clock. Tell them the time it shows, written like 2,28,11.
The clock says 1,33,44
